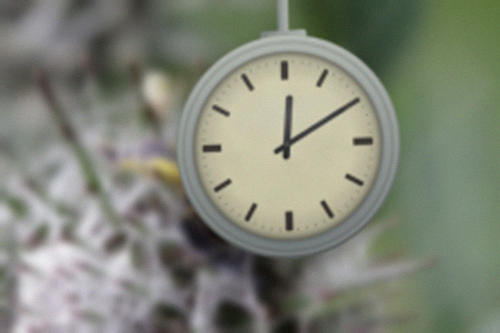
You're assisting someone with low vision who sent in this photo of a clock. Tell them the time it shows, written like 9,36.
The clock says 12,10
